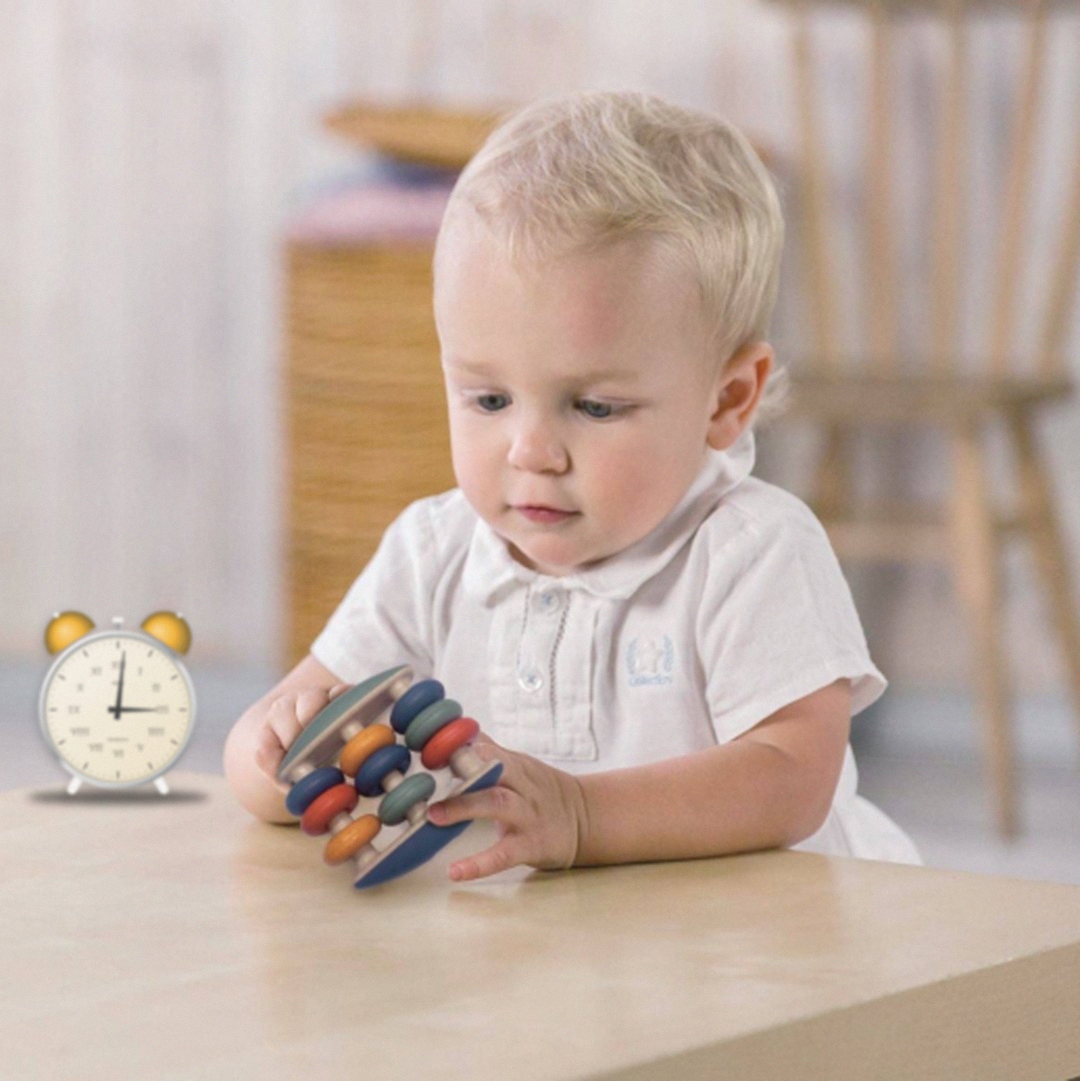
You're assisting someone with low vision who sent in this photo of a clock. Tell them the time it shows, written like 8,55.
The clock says 3,01
